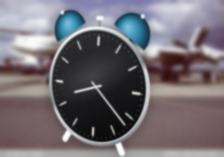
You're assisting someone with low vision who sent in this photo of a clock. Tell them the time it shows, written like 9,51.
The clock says 8,22
